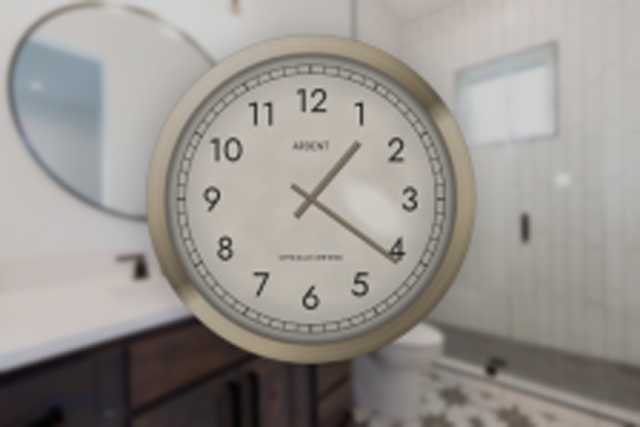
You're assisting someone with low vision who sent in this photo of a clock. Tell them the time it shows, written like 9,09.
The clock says 1,21
